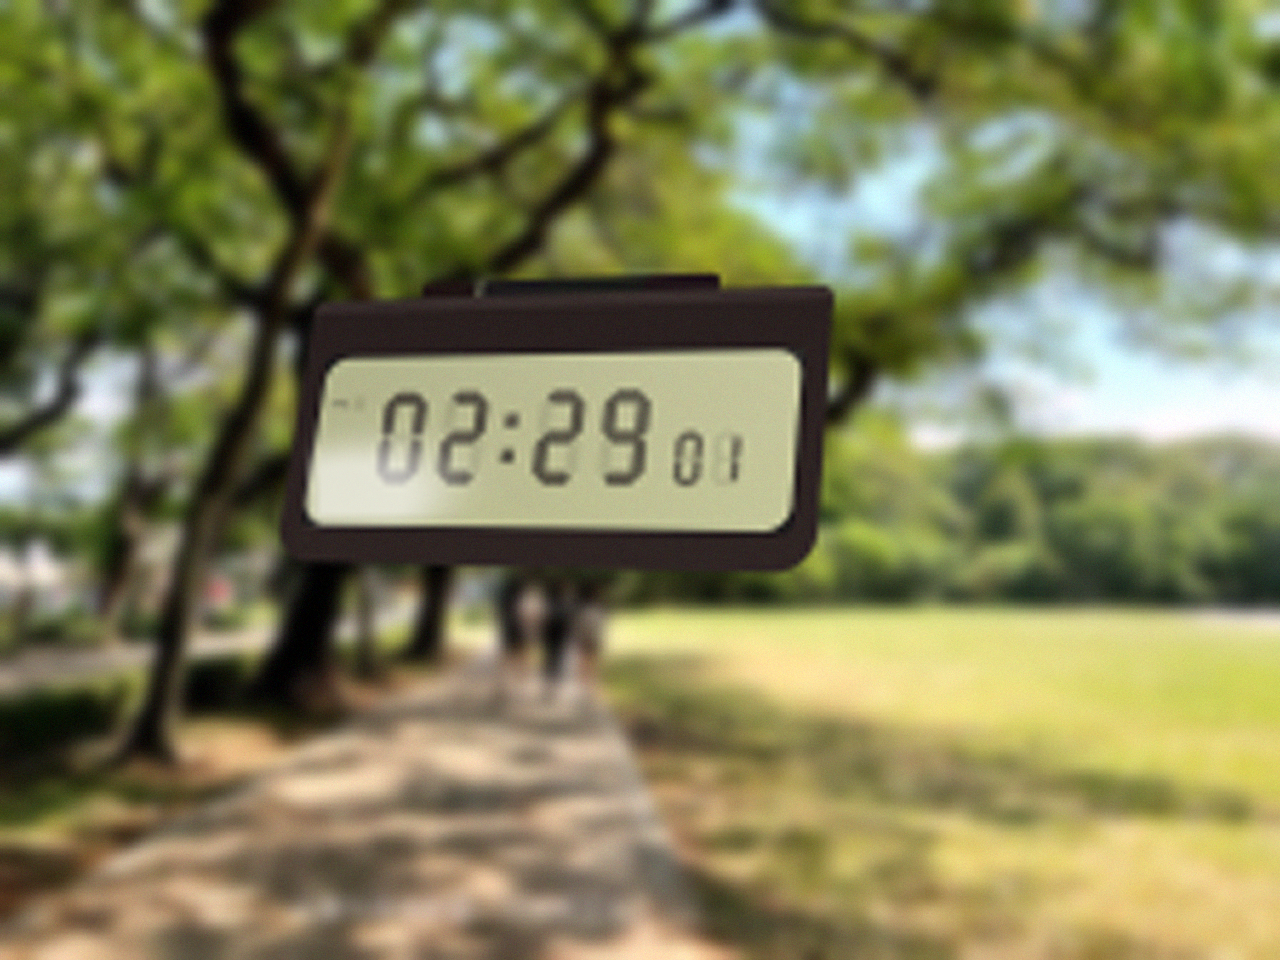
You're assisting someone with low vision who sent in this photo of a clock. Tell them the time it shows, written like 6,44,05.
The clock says 2,29,01
